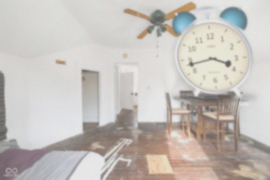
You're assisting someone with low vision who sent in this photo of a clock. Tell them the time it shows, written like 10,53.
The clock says 3,43
